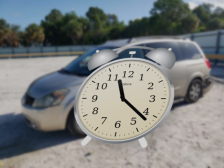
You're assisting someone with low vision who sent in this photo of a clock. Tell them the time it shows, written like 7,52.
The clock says 11,22
